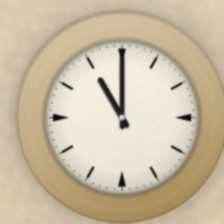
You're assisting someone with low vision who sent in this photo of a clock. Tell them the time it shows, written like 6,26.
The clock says 11,00
